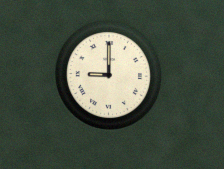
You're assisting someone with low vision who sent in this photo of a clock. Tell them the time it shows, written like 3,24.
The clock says 9,00
